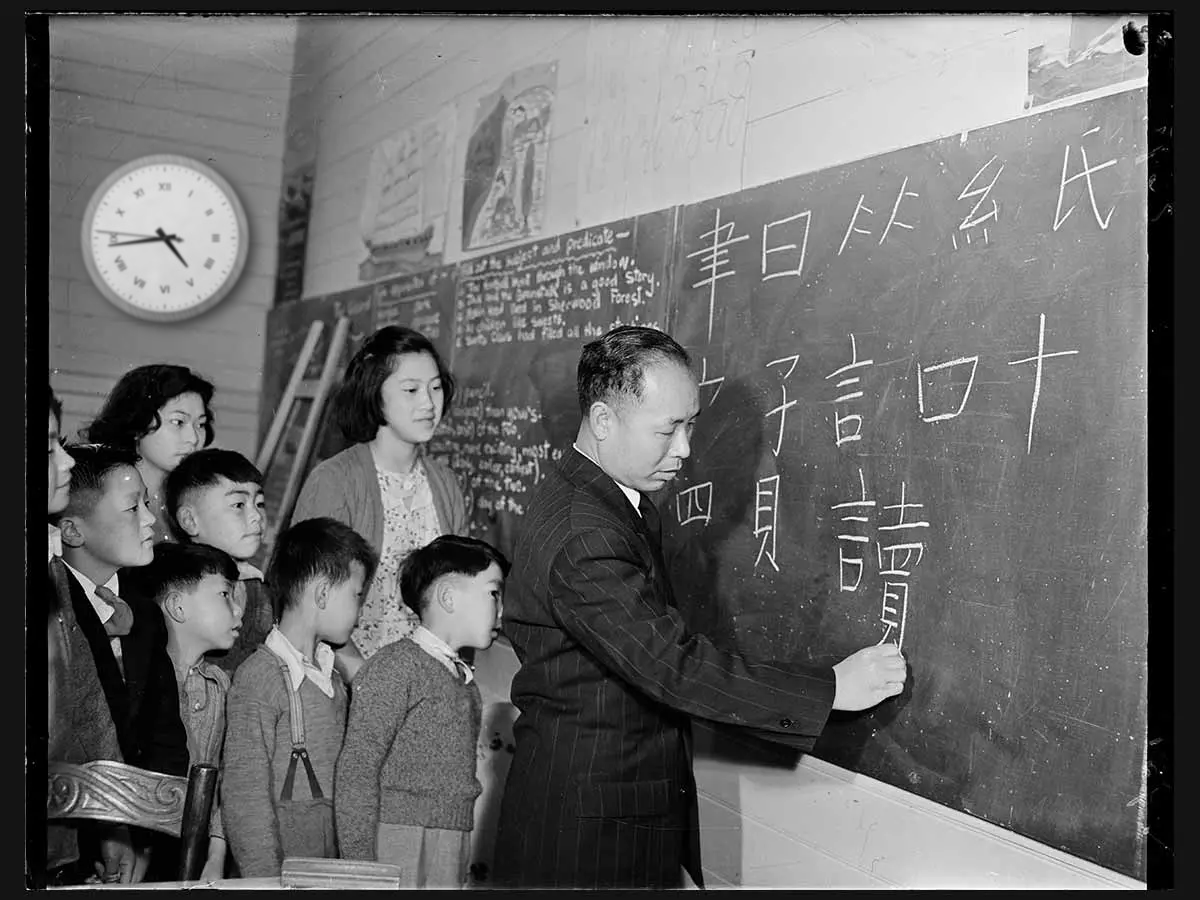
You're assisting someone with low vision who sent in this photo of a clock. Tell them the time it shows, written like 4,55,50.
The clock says 4,43,46
